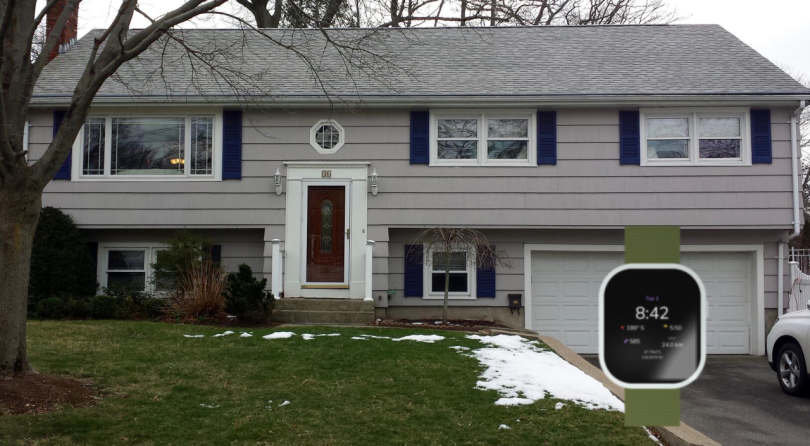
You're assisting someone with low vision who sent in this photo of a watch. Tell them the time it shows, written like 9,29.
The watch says 8,42
